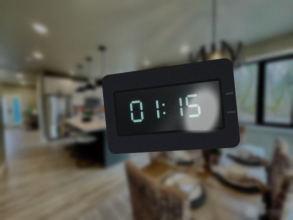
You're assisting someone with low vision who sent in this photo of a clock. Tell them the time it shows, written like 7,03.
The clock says 1,15
